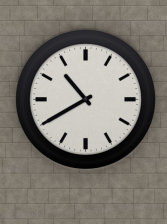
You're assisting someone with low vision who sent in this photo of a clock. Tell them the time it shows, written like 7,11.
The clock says 10,40
